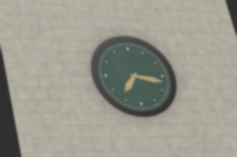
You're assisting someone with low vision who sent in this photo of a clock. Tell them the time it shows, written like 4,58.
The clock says 7,17
